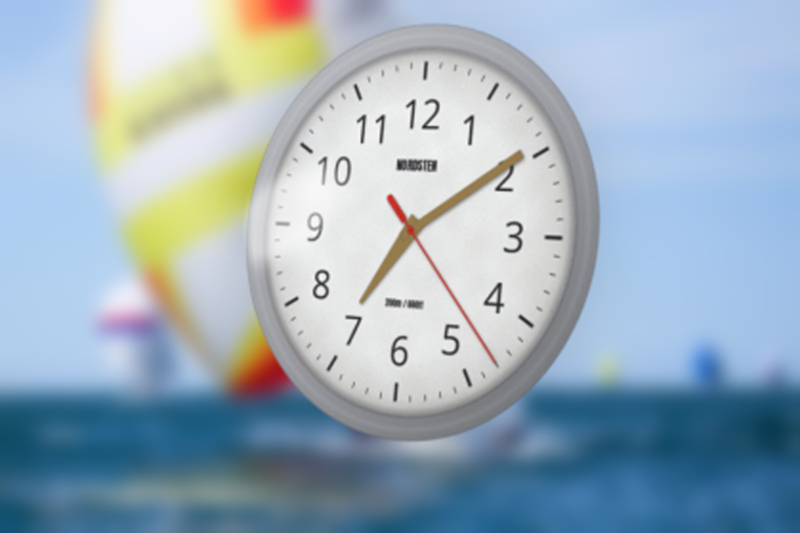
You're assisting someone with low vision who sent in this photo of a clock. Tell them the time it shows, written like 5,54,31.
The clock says 7,09,23
